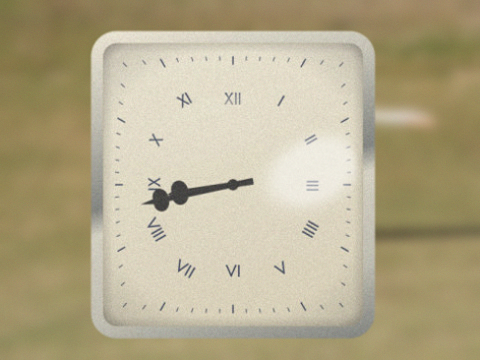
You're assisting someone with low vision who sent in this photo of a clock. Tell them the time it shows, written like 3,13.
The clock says 8,43
